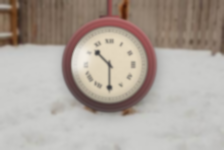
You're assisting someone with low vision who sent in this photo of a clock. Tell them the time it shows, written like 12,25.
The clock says 10,30
